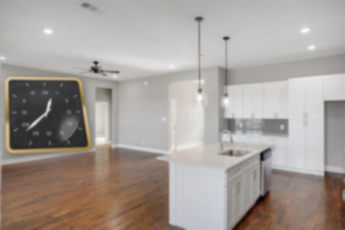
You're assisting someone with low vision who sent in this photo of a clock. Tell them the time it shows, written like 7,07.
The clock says 12,38
